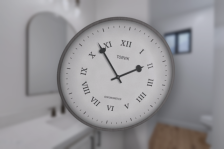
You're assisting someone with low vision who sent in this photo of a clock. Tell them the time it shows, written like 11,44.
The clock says 1,53
